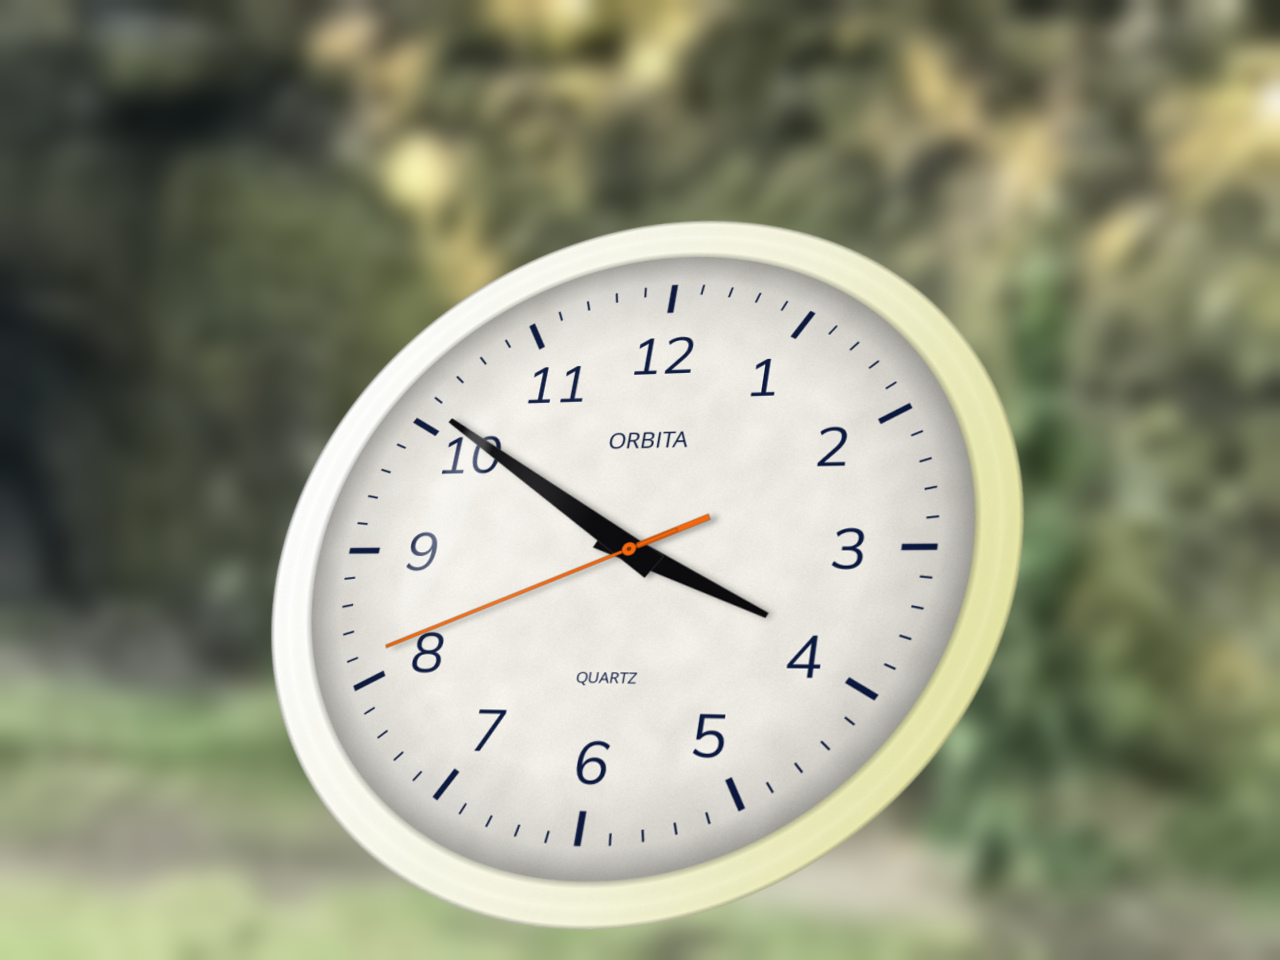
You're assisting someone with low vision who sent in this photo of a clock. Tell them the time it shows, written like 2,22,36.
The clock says 3,50,41
